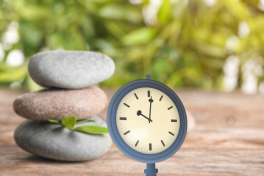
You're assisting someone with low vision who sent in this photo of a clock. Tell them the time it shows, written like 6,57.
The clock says 10,01
